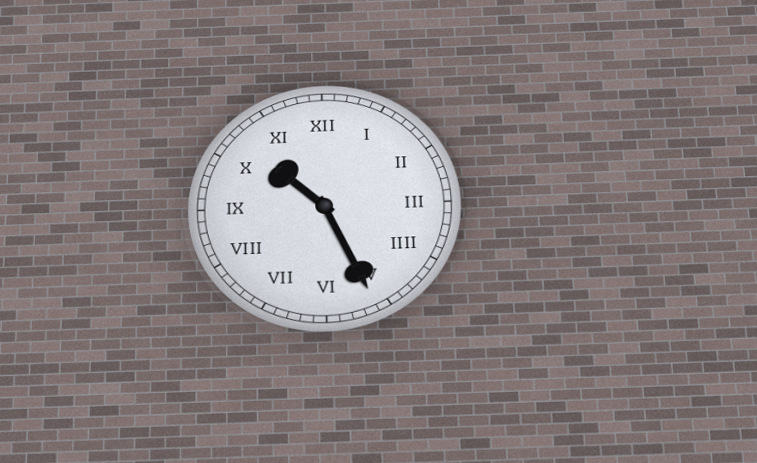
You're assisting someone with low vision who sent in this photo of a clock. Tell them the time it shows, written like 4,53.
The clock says 10,26
